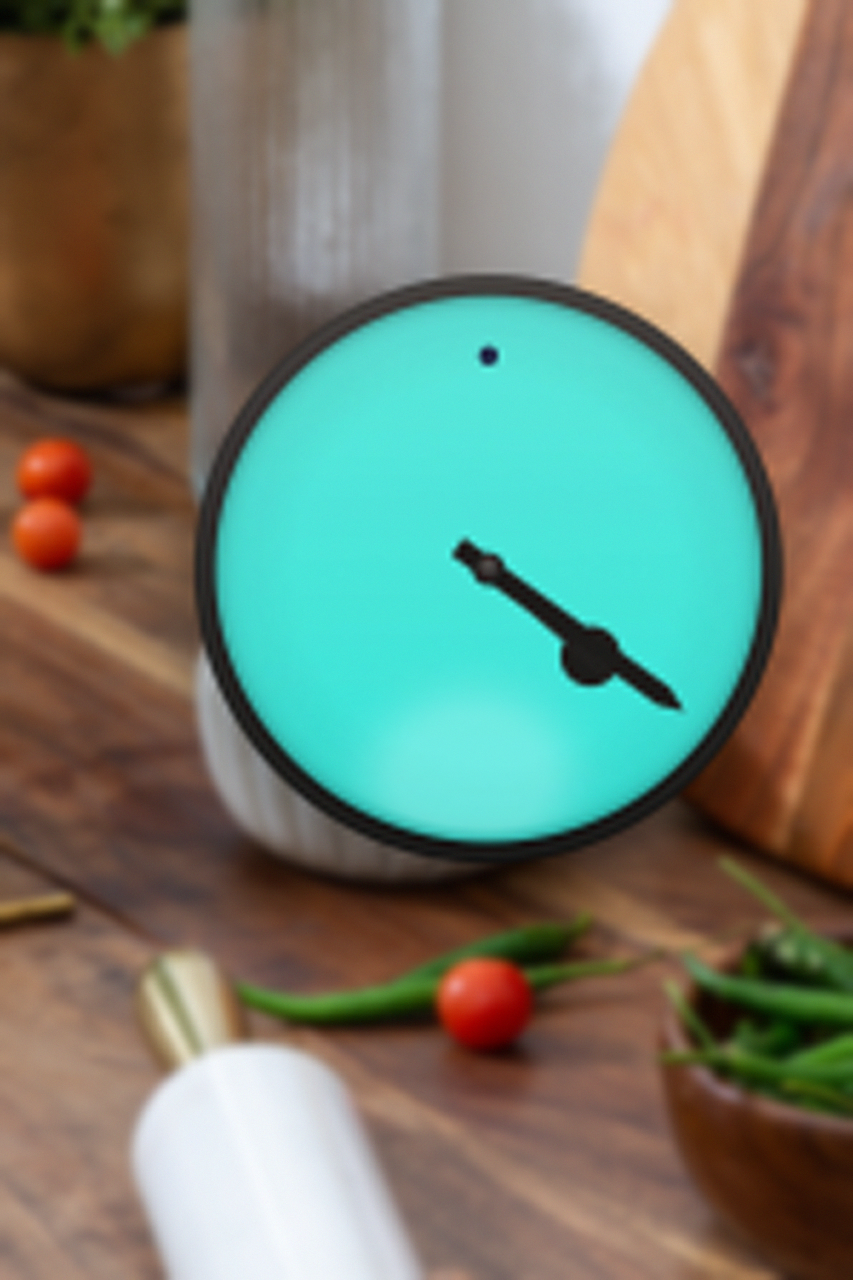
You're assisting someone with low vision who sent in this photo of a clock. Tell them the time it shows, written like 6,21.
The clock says 4,21
